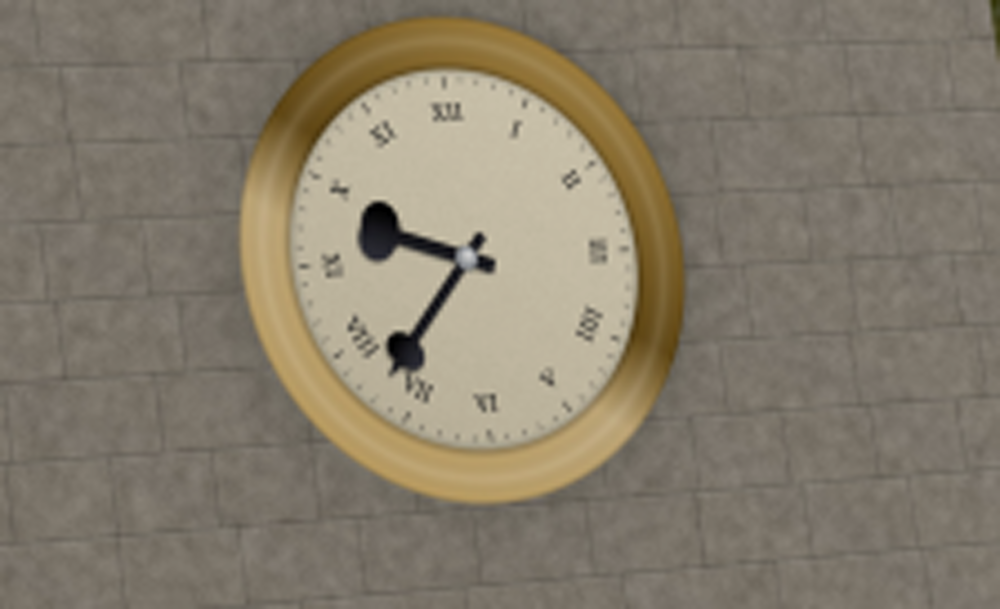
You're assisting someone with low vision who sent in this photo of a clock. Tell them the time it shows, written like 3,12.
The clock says 9,37
